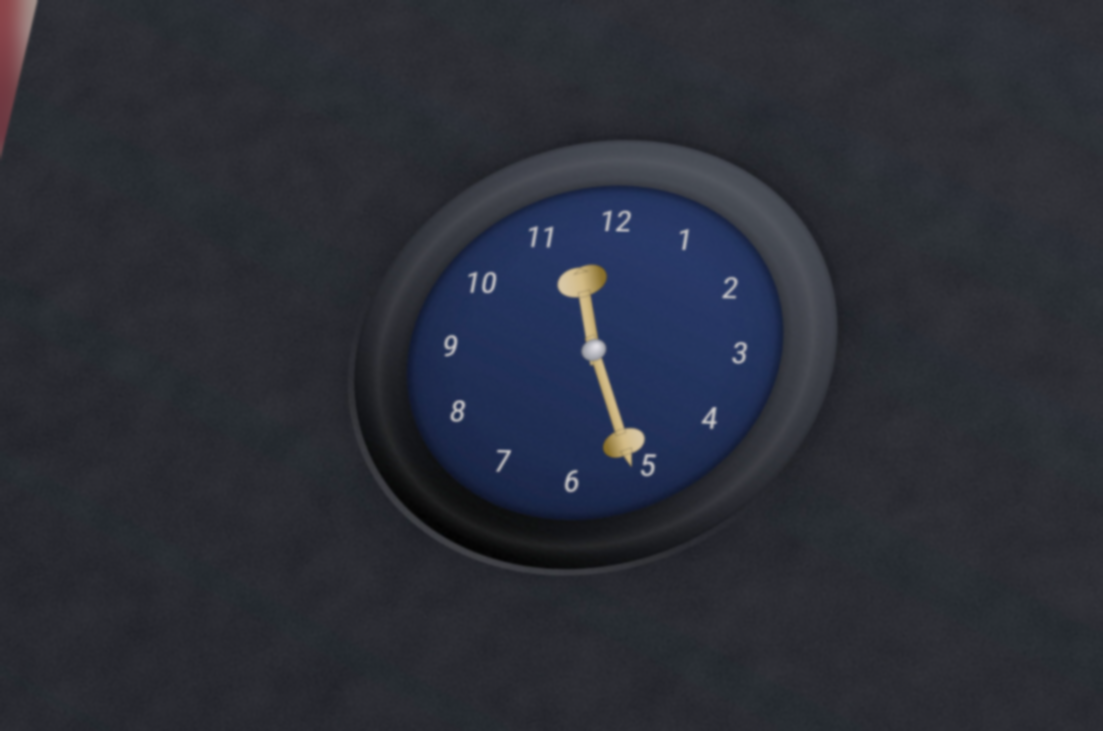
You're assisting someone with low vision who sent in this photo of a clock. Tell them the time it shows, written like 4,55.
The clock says 11,26
